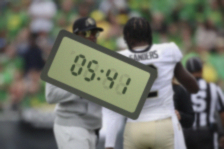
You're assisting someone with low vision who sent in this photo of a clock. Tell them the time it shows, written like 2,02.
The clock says 5,41
